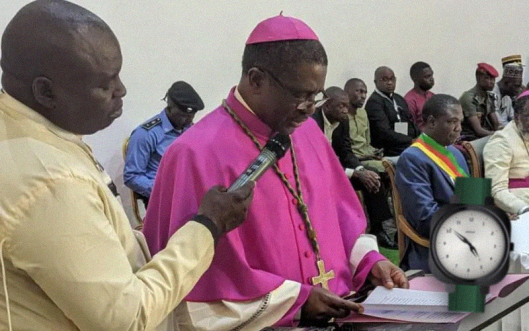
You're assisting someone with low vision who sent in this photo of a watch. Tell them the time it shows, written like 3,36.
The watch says 4,51
